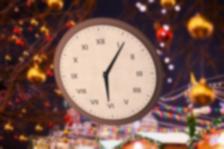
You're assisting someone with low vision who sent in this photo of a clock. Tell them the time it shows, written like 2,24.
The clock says 6,06
